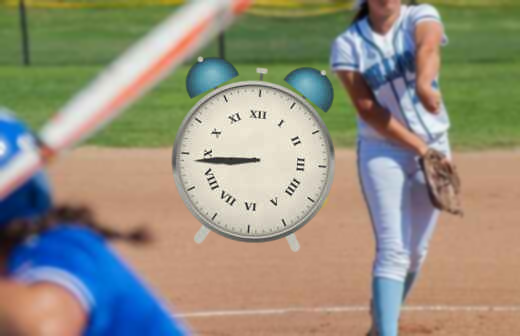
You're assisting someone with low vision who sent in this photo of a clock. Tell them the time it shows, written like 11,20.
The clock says 8,44
